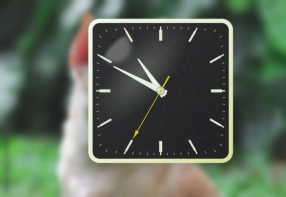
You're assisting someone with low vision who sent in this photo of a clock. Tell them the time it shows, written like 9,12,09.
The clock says 10,49,35
